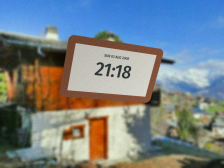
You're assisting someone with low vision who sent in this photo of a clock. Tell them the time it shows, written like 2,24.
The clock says 21,18
